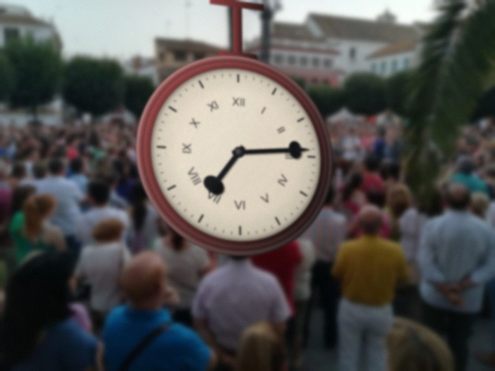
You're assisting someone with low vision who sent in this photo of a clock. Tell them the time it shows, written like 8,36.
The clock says 7,14
